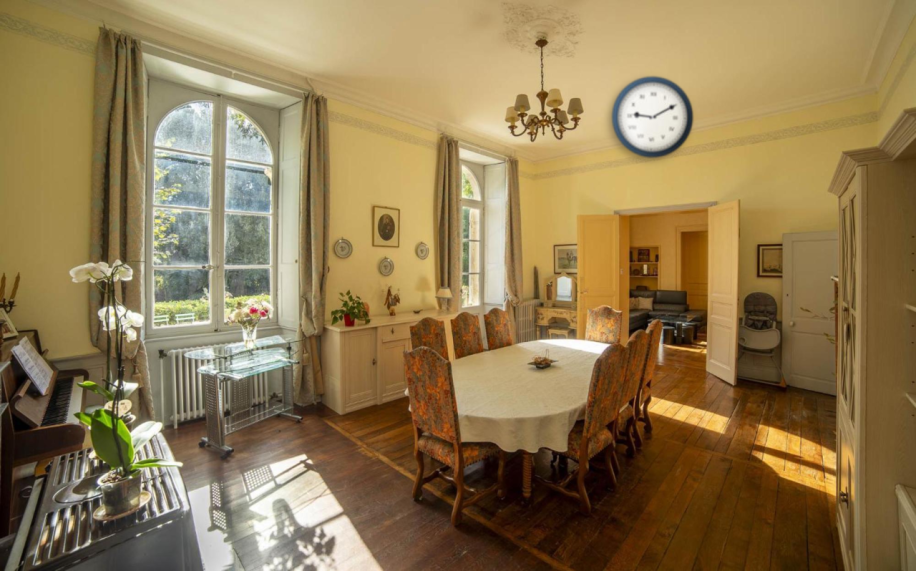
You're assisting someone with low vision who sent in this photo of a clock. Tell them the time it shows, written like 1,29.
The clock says 9,10
